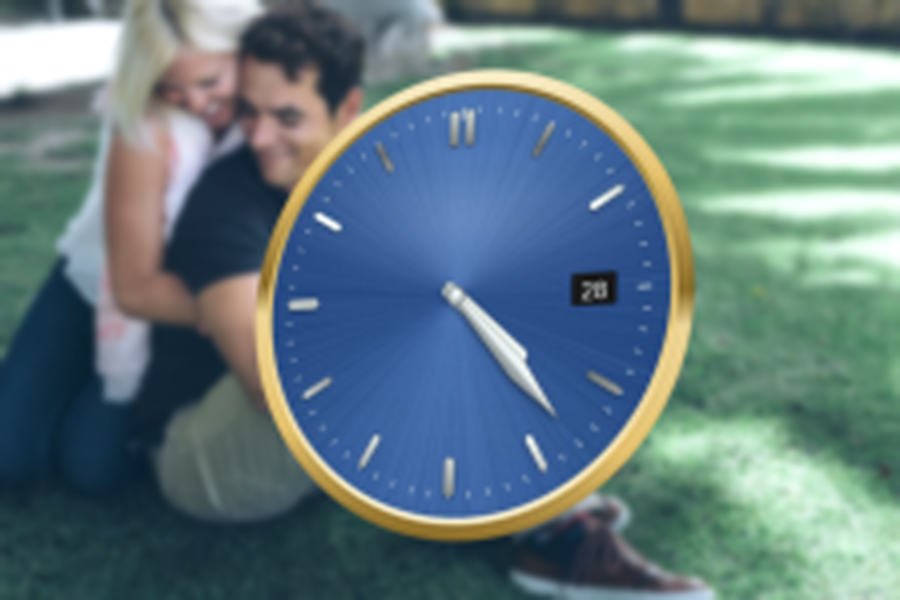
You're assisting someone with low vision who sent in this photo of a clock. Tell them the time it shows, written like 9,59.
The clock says 4,23
